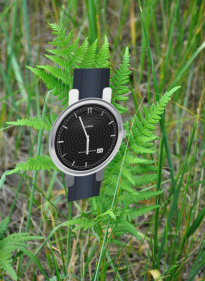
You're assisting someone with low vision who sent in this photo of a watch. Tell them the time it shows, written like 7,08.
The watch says 5,56
